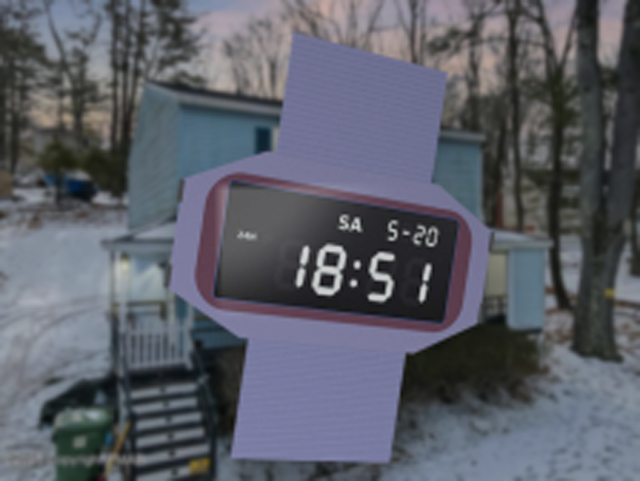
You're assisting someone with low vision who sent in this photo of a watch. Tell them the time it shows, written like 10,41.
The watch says 18,51
